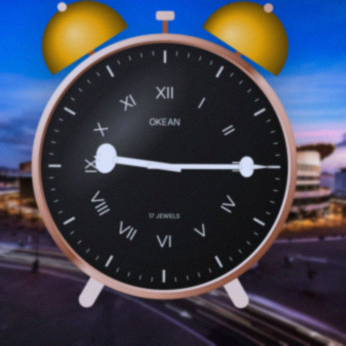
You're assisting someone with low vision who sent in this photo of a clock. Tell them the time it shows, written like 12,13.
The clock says 9,15
